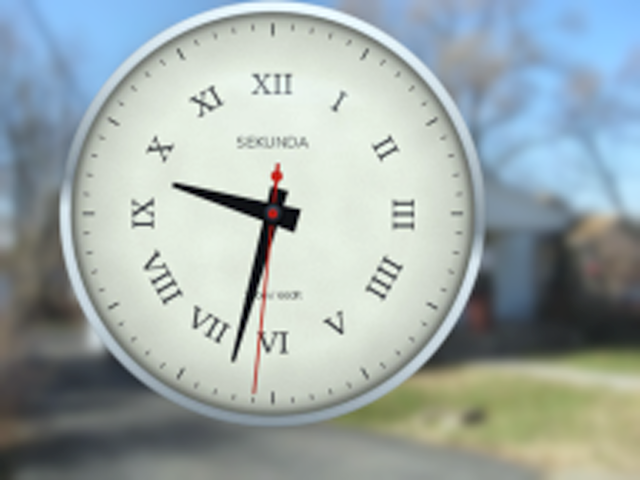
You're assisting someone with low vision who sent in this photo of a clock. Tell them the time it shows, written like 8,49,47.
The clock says 9,32,31
